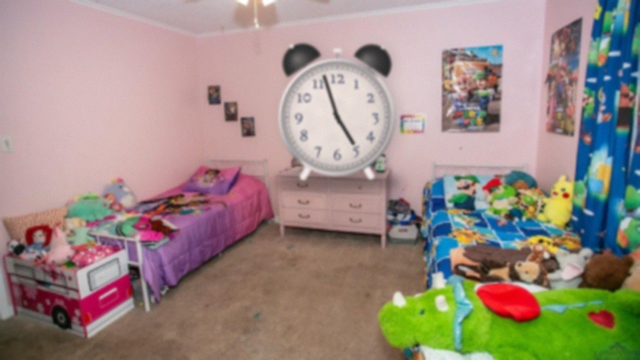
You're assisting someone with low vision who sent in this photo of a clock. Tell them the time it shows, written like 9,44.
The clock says 4,57
